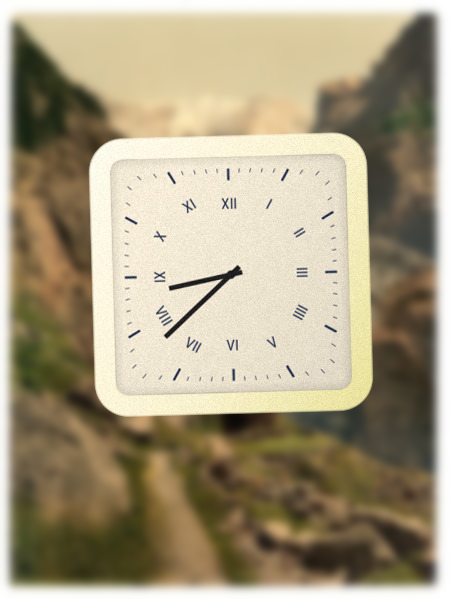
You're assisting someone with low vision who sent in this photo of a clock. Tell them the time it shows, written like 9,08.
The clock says 8,38
